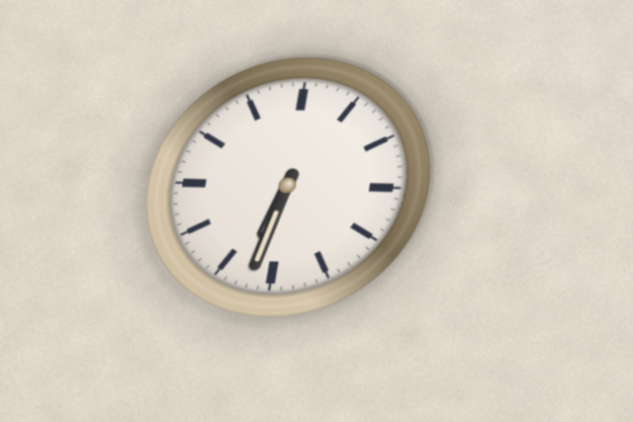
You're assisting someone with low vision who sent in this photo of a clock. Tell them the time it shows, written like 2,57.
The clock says 6,32
